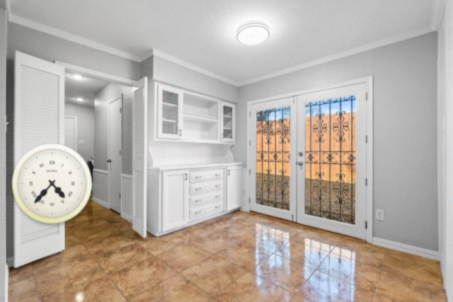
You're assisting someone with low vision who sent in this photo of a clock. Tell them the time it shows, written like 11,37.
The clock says 4,37
